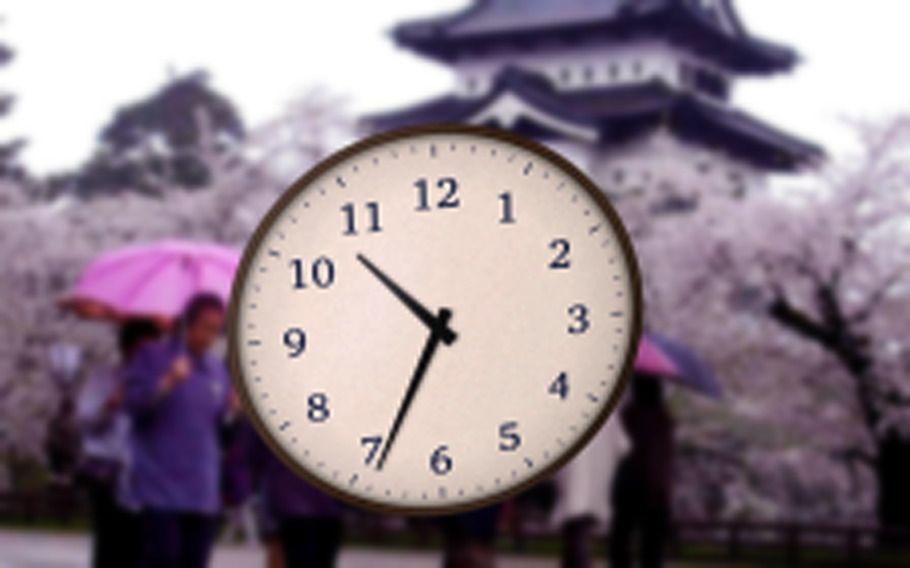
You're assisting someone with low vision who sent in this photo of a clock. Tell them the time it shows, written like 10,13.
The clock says 10,34
